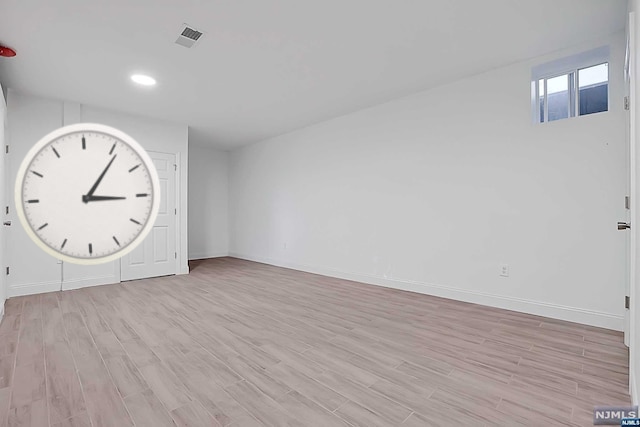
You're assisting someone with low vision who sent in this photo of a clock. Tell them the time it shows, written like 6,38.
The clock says 3,06
